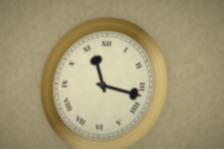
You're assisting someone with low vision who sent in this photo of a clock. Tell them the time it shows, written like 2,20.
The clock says 11,17
